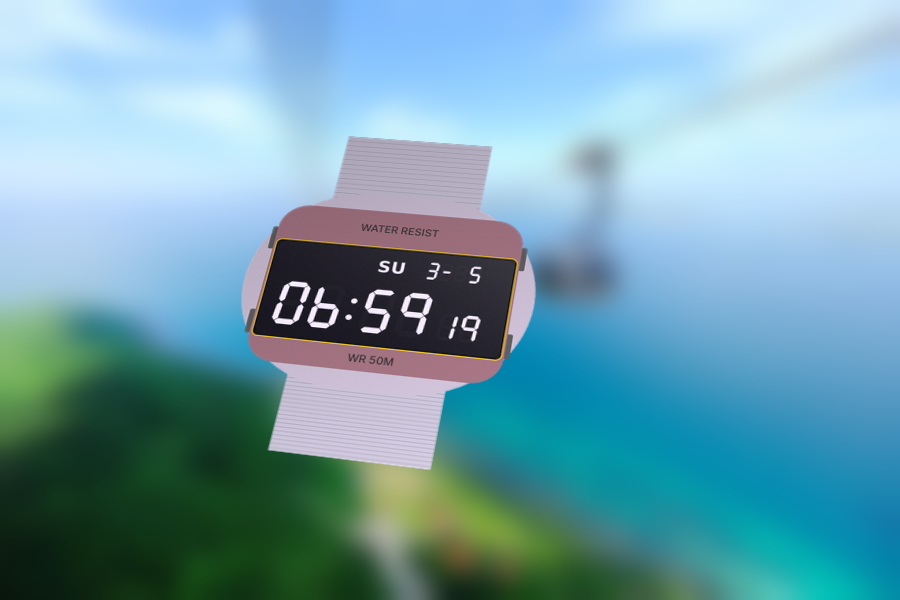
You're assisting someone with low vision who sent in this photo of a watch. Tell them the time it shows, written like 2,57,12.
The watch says 6,59,19
